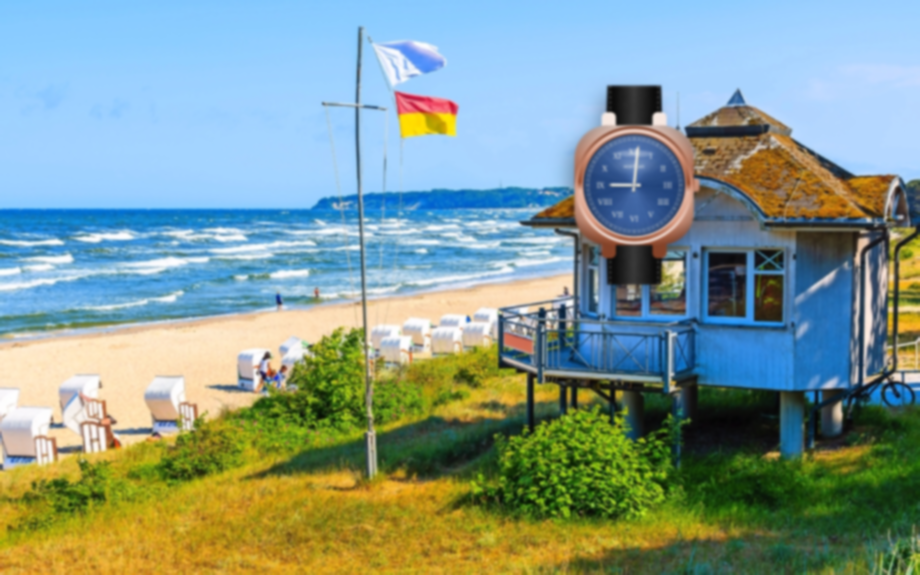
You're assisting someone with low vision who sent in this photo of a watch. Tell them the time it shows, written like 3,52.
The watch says 9,01
